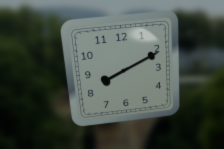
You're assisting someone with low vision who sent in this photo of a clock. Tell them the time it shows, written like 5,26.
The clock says 8,11
